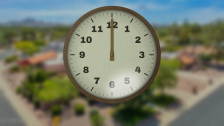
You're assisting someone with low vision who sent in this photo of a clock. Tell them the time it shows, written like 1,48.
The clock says 12,00
